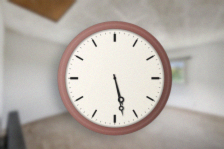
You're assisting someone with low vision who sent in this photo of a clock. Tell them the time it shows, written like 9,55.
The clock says 5,28
